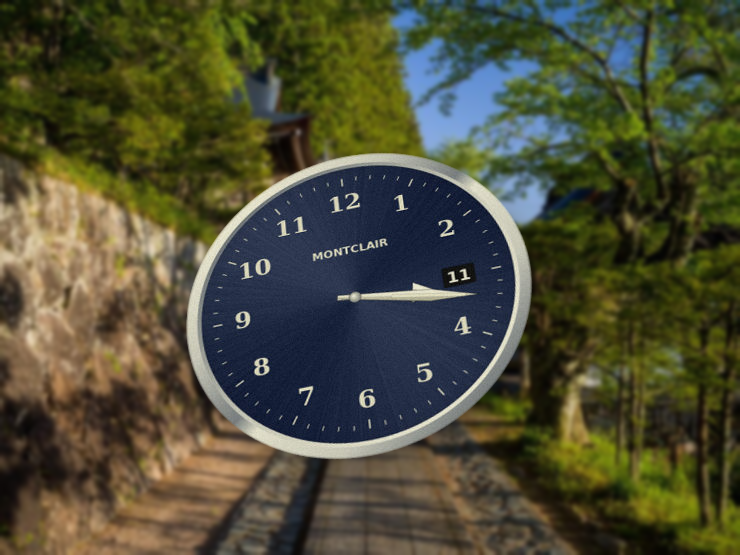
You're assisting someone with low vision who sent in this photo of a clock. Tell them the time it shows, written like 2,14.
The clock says 3,17
